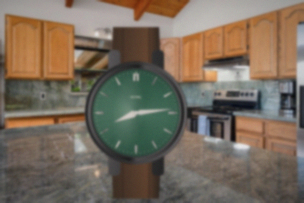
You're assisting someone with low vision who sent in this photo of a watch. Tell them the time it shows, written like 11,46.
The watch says 8,14
